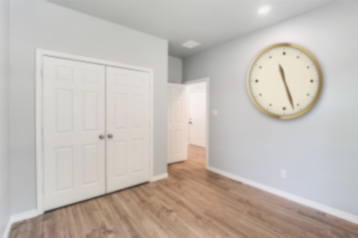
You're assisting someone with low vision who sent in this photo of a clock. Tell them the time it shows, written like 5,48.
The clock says 11,27
